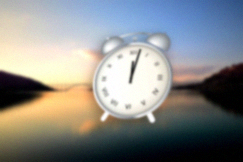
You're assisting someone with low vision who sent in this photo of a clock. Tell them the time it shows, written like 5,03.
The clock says 12,02
